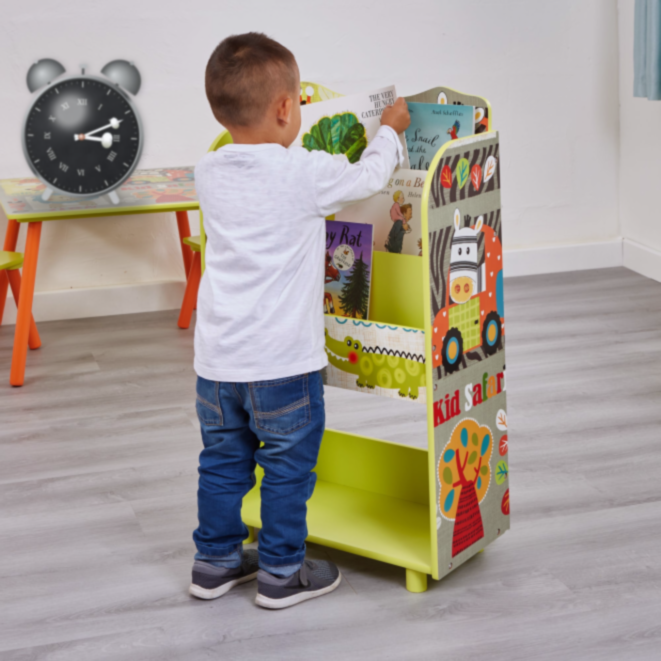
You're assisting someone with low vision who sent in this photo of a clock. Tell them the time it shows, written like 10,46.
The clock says 3,11
